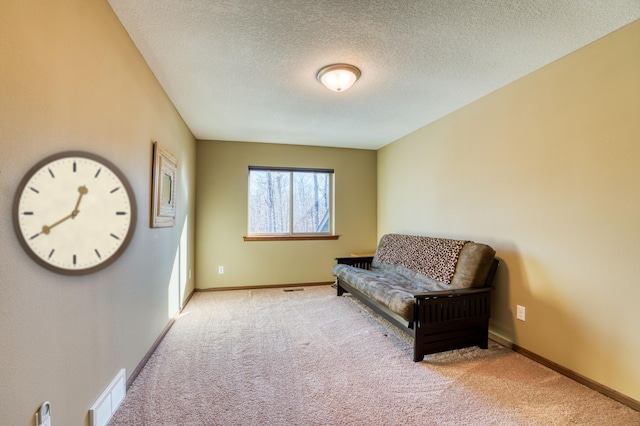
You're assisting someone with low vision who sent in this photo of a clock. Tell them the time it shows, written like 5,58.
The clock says 12,40
